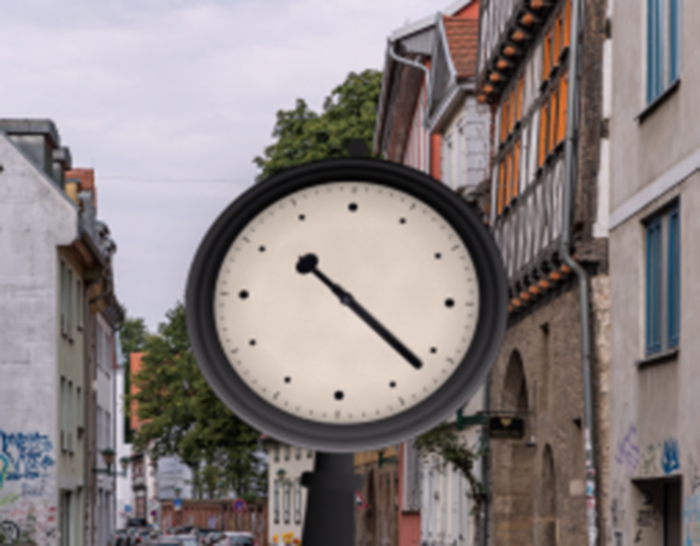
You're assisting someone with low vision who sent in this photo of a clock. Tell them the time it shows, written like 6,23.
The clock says 10,22
